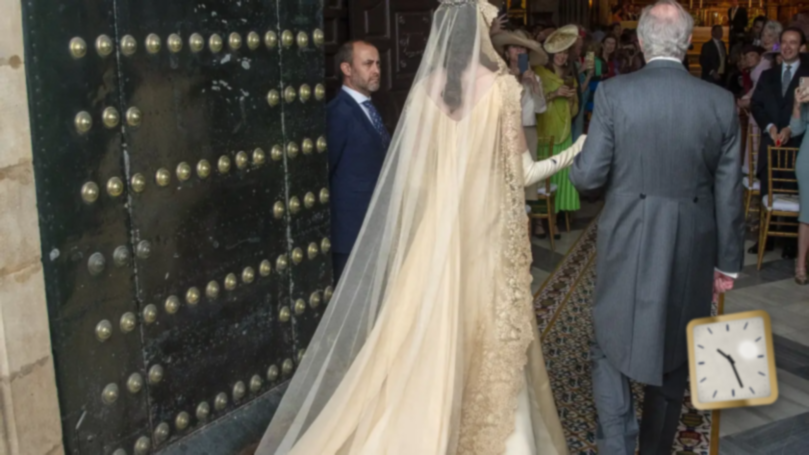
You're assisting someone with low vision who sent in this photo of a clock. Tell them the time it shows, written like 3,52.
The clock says 10,27
